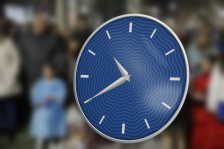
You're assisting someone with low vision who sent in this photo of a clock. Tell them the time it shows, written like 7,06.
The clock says 10,40
